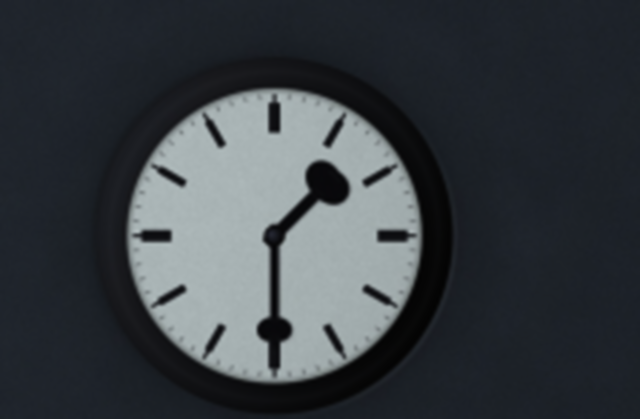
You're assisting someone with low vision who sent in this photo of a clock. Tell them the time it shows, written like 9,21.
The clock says 1,30
